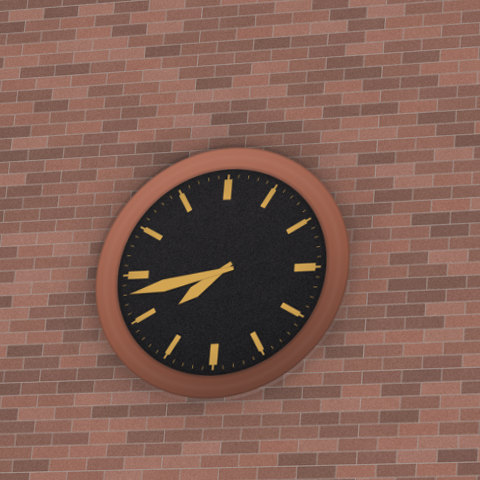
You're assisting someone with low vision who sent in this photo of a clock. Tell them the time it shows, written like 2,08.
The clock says 7,43
